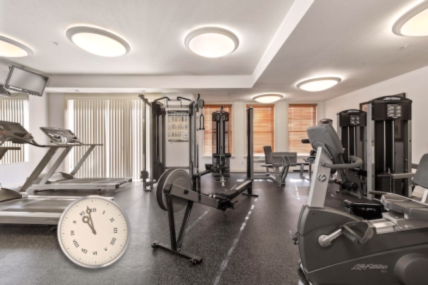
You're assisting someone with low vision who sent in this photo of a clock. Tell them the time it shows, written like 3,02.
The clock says 10,58
